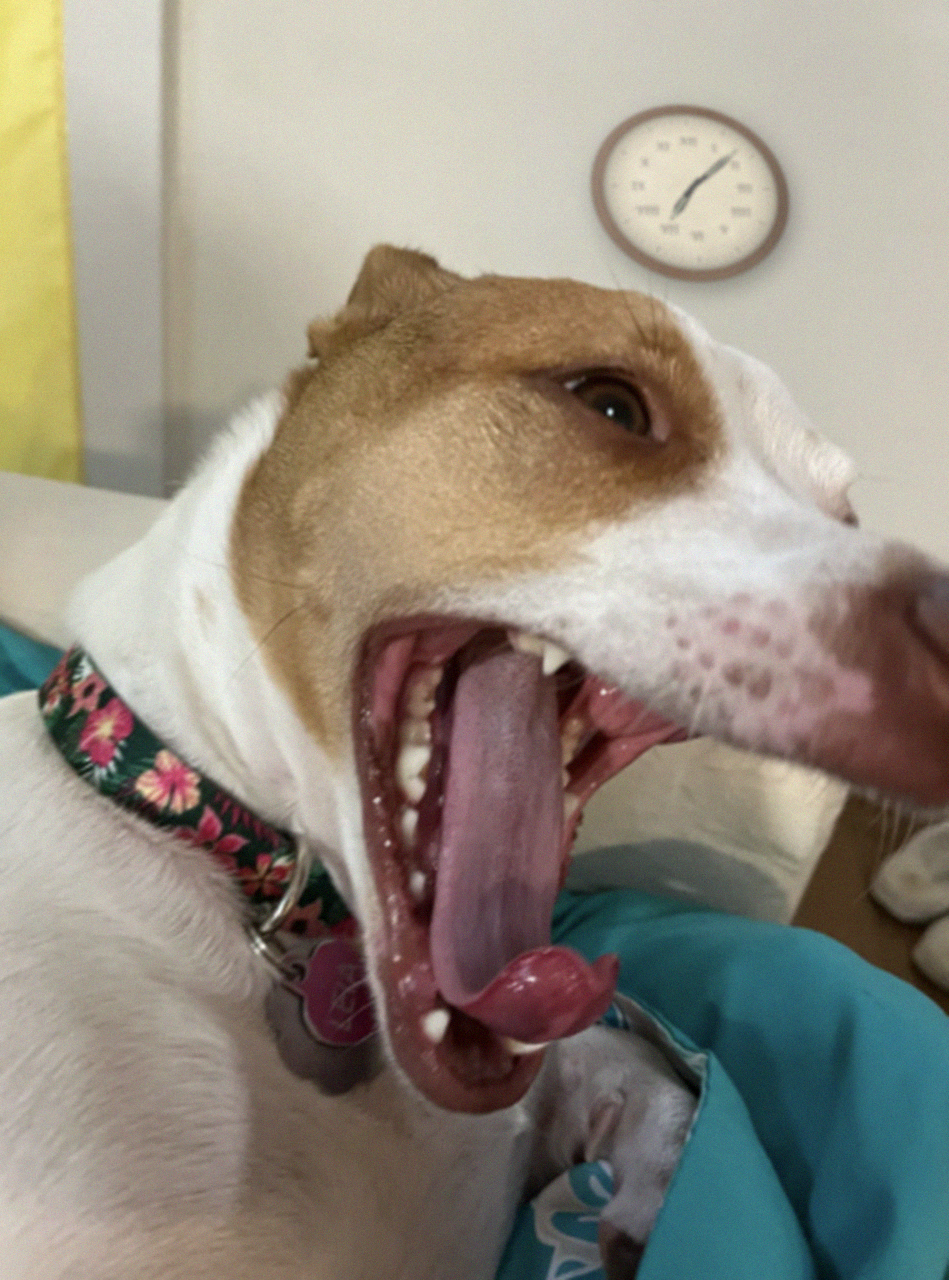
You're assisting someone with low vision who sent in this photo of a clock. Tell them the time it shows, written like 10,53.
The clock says 7,08
